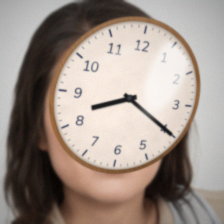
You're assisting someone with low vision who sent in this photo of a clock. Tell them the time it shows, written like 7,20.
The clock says 8,20
